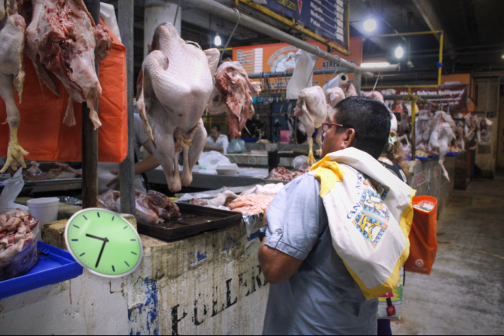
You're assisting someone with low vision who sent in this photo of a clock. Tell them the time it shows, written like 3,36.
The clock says 9,35
